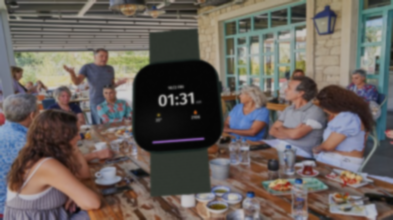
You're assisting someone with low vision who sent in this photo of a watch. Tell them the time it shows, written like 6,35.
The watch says 1,31
